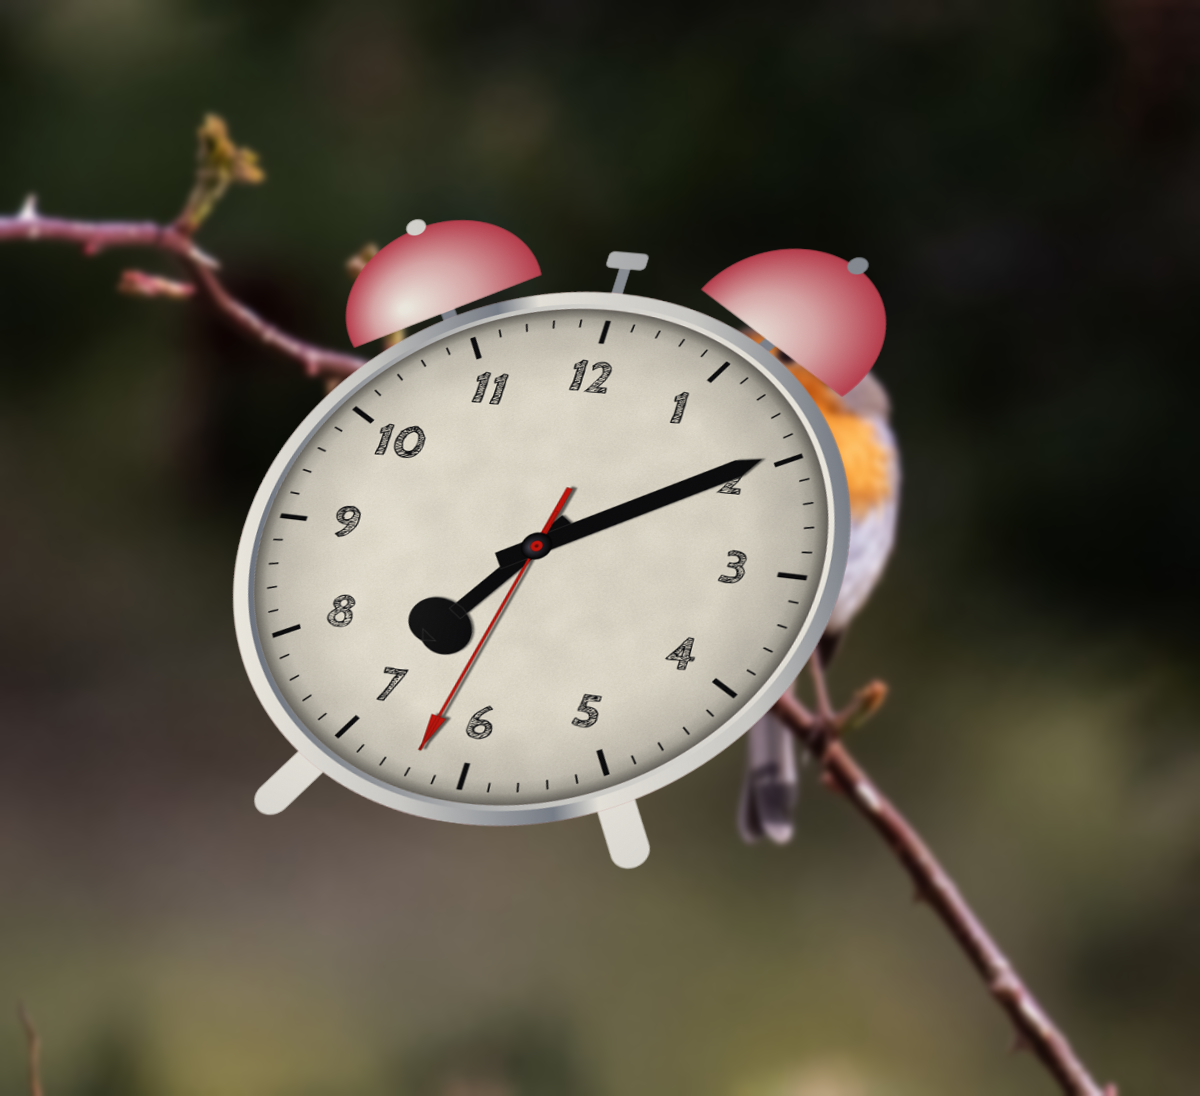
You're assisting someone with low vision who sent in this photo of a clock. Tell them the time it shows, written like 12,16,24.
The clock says 7,09,32
